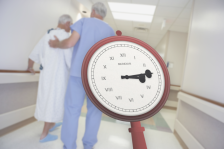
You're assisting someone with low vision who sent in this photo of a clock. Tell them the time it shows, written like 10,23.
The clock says 3,14
